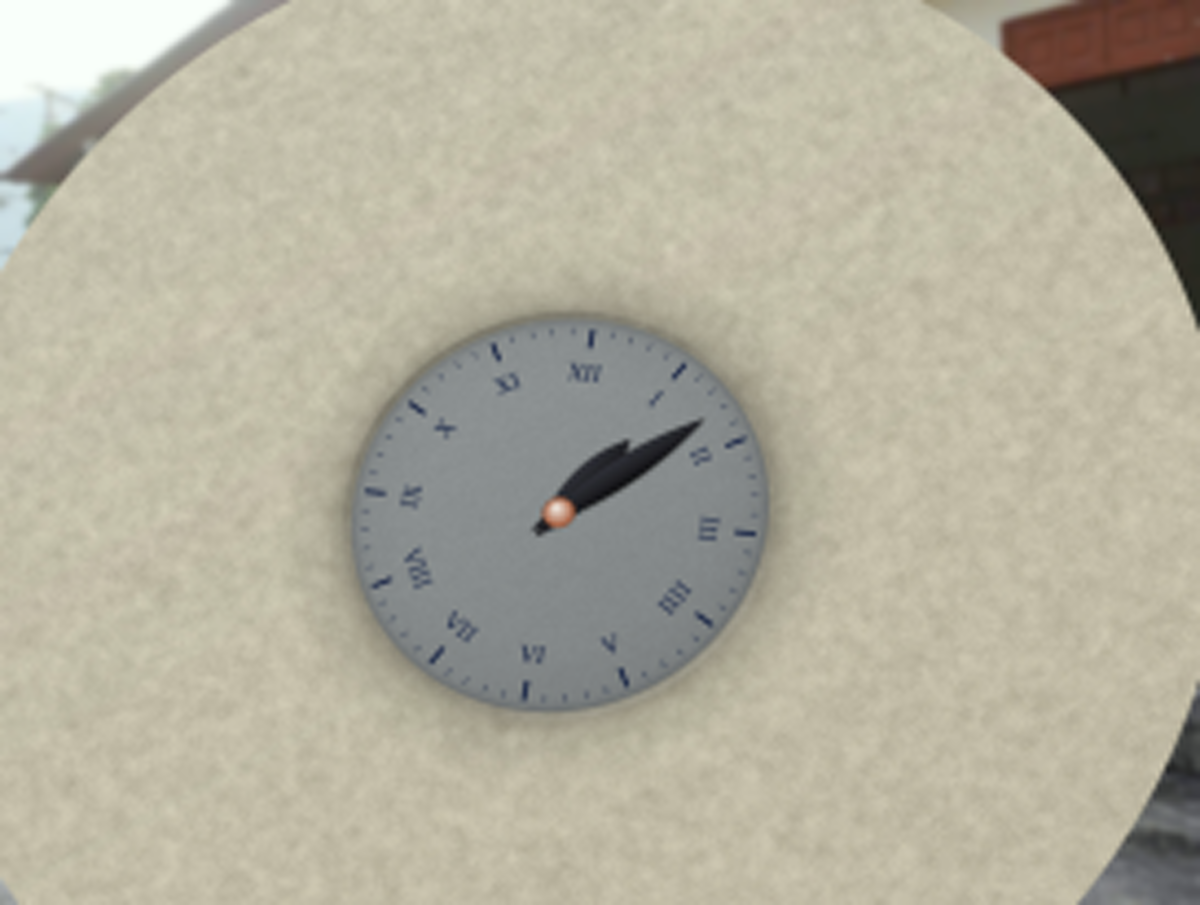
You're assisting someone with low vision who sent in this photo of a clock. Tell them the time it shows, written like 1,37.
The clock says 1,08
